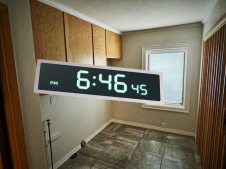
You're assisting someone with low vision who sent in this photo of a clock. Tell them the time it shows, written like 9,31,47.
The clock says 6,46,45
